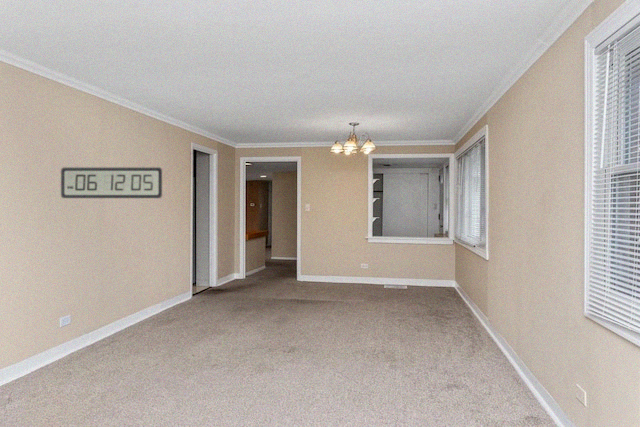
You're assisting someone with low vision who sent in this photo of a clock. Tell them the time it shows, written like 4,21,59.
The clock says 6,12,05
